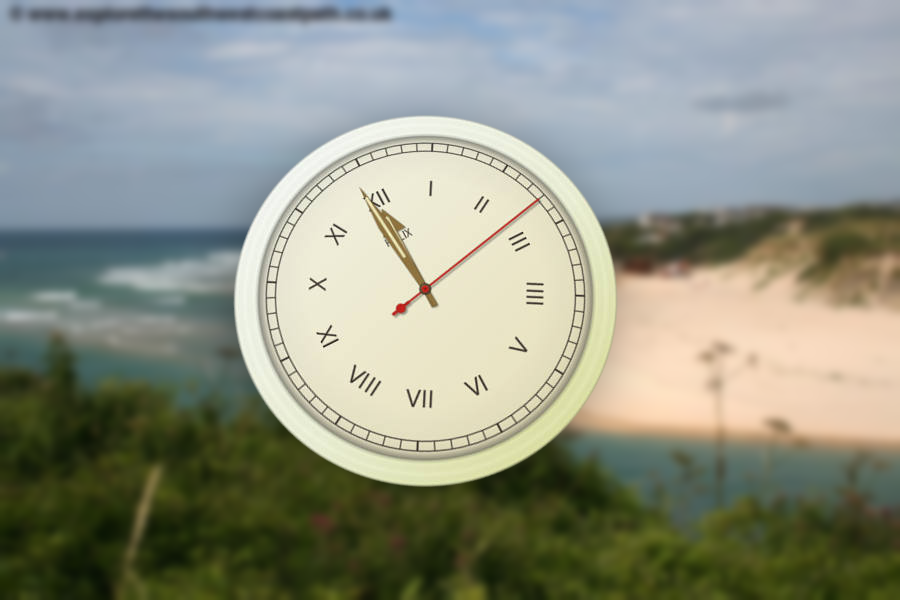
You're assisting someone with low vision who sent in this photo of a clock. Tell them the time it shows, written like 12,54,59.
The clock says 11,59,13
